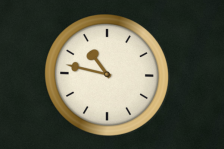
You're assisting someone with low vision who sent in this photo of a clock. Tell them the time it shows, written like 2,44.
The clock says 10,47
